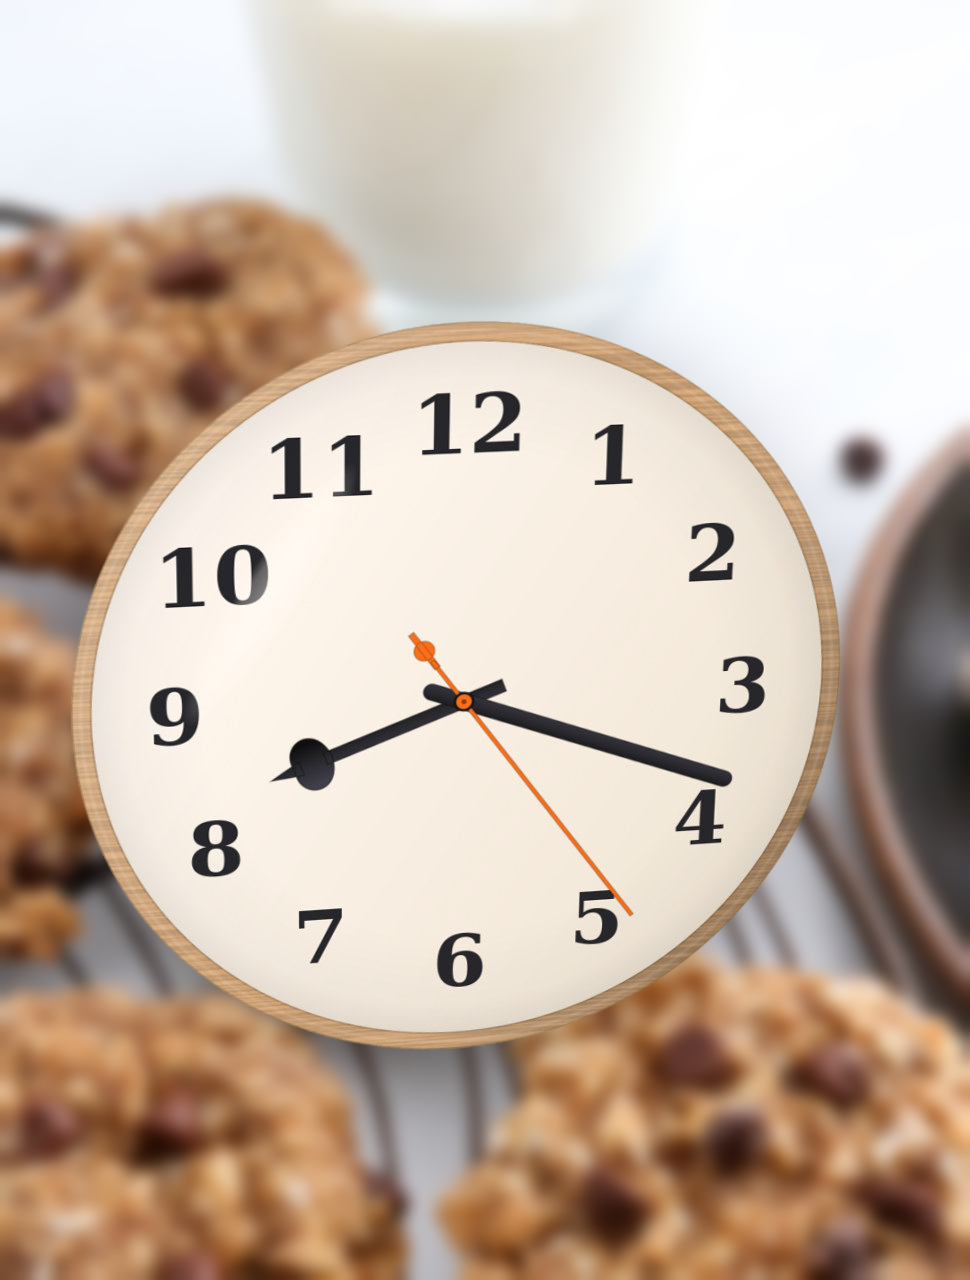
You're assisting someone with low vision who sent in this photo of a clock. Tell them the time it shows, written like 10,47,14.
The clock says 8,18,24
